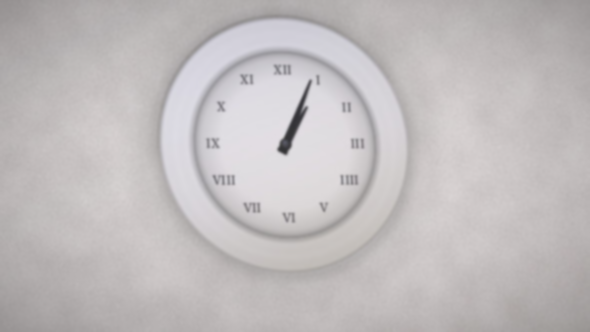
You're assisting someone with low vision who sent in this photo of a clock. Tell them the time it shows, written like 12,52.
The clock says 1,04
